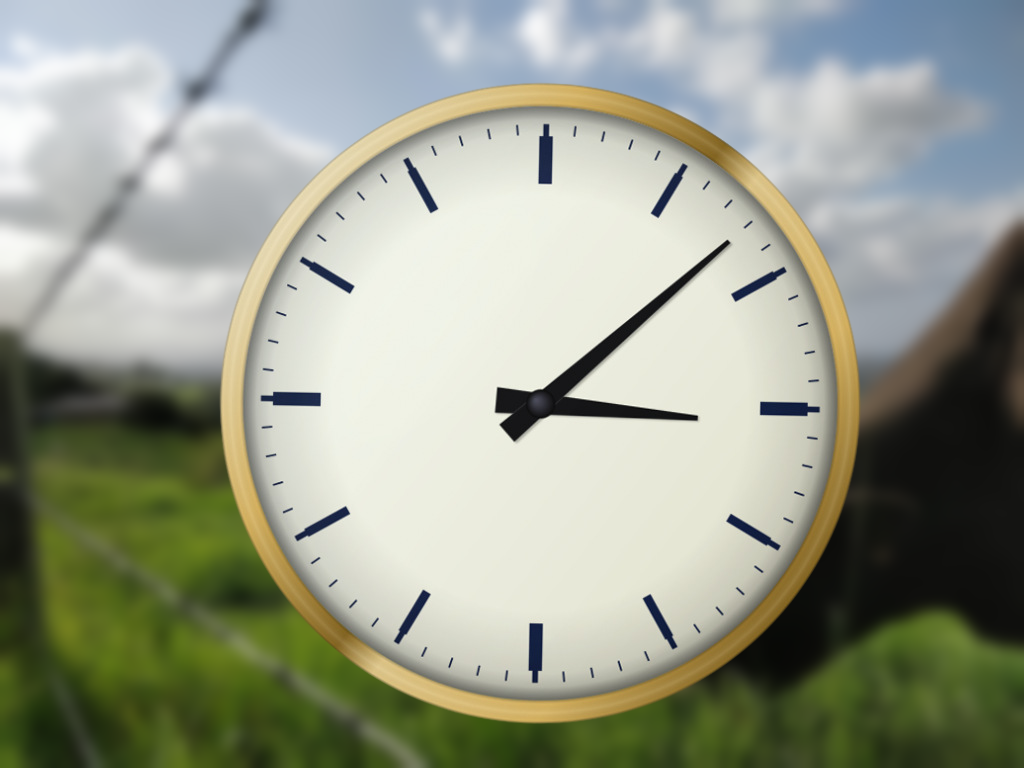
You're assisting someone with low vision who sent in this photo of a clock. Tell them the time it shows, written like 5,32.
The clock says 3,08
